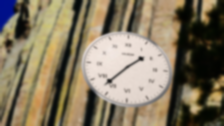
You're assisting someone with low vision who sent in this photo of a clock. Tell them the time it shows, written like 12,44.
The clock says 1,37
